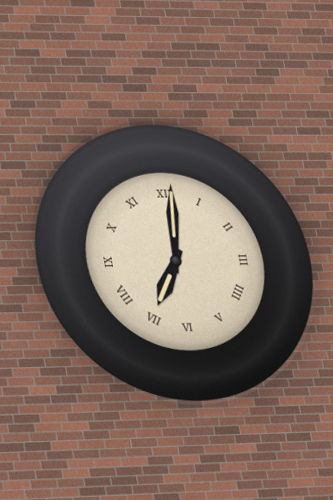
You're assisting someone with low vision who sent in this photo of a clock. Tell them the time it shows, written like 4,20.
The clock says 7,01
